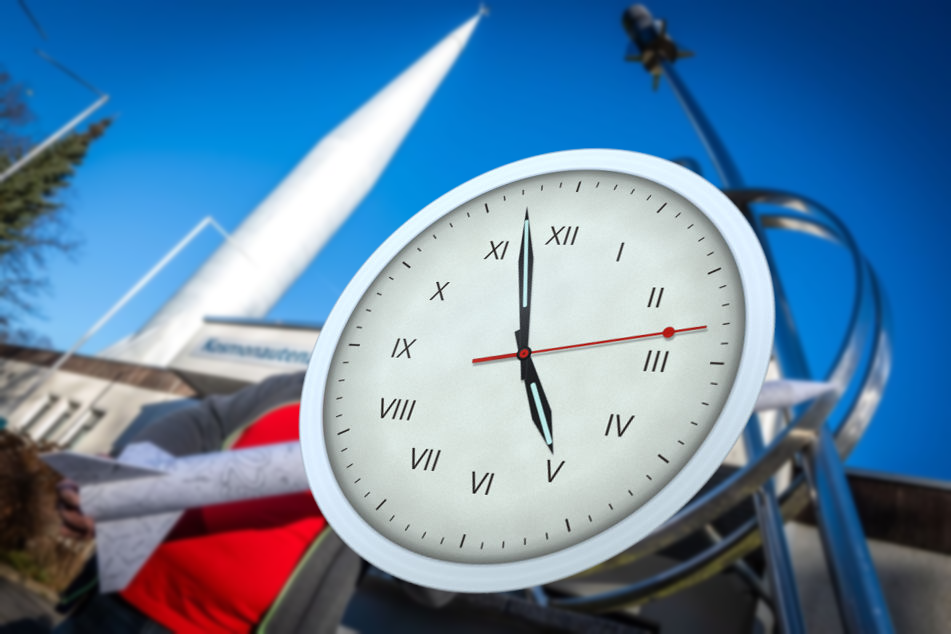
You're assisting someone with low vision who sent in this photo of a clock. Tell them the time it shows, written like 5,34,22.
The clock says 4,57,13
